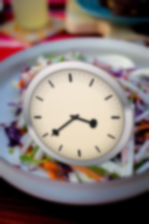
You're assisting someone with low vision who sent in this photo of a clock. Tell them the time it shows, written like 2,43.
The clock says 3,39
